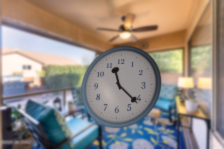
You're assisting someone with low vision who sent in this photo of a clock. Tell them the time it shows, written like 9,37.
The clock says 11,22
